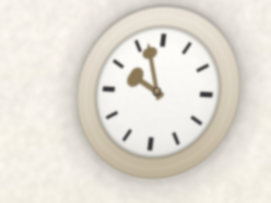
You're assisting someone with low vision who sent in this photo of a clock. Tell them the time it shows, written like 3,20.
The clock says 9,57
